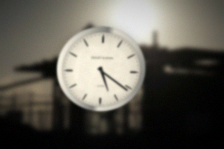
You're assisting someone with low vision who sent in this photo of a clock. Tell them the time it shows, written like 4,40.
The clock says 5,21
